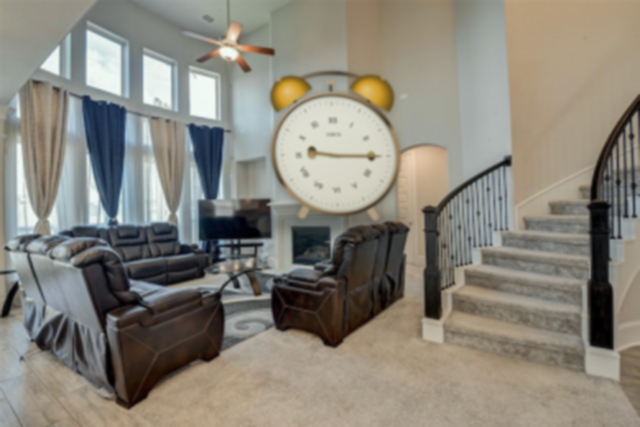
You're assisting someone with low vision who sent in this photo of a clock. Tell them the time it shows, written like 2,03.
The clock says 9,15
